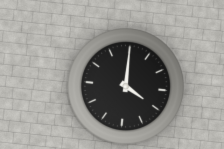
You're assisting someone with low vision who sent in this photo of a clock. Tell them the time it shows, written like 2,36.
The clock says 4,00
